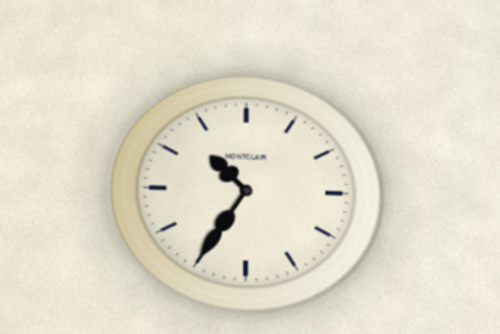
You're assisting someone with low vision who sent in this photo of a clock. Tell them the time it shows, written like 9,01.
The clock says 10,35
